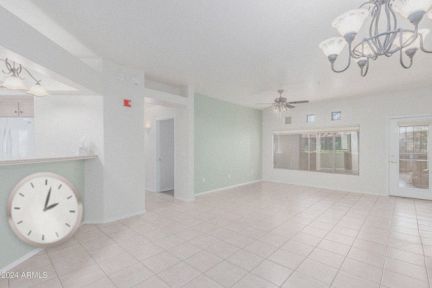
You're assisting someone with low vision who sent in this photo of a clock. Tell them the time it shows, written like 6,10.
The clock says 2,02
